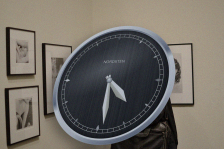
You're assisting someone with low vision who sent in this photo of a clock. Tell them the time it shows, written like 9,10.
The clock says 4,29
